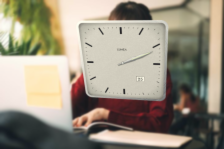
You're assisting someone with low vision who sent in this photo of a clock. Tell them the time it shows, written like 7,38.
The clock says 2,11
